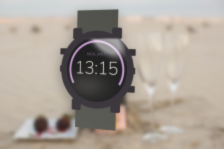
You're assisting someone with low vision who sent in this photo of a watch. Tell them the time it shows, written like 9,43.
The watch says 13,15
